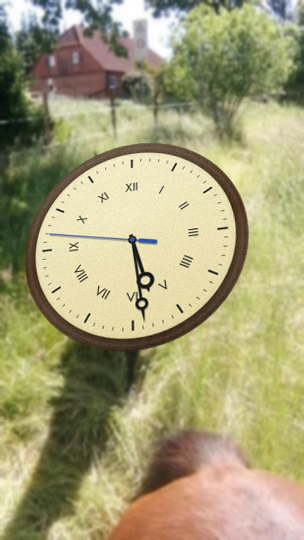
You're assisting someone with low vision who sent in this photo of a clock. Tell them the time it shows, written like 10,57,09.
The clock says 5,28,47
